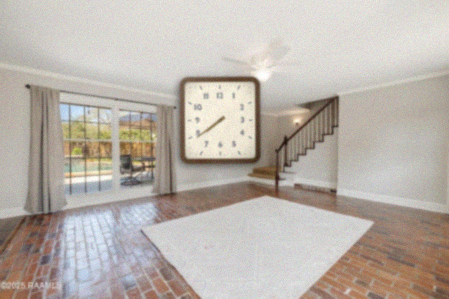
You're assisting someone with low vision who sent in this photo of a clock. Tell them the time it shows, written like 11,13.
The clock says 7,39
